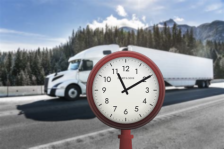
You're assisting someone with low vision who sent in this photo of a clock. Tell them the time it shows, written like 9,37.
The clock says 11,10
